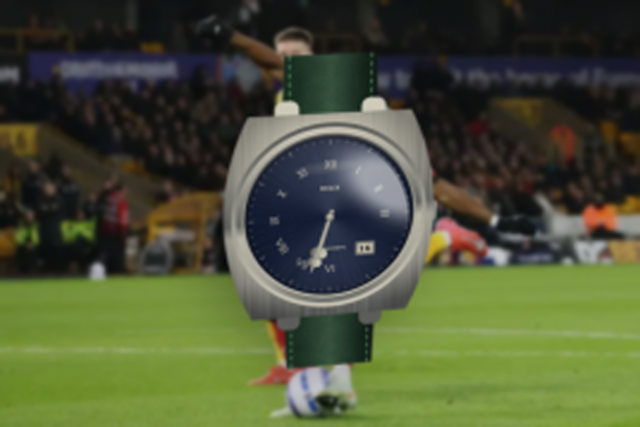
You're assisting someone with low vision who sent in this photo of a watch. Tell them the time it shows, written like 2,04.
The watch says 6,33
